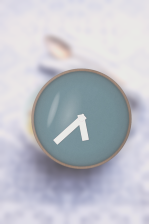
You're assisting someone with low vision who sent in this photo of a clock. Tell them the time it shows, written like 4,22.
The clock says 5,38
